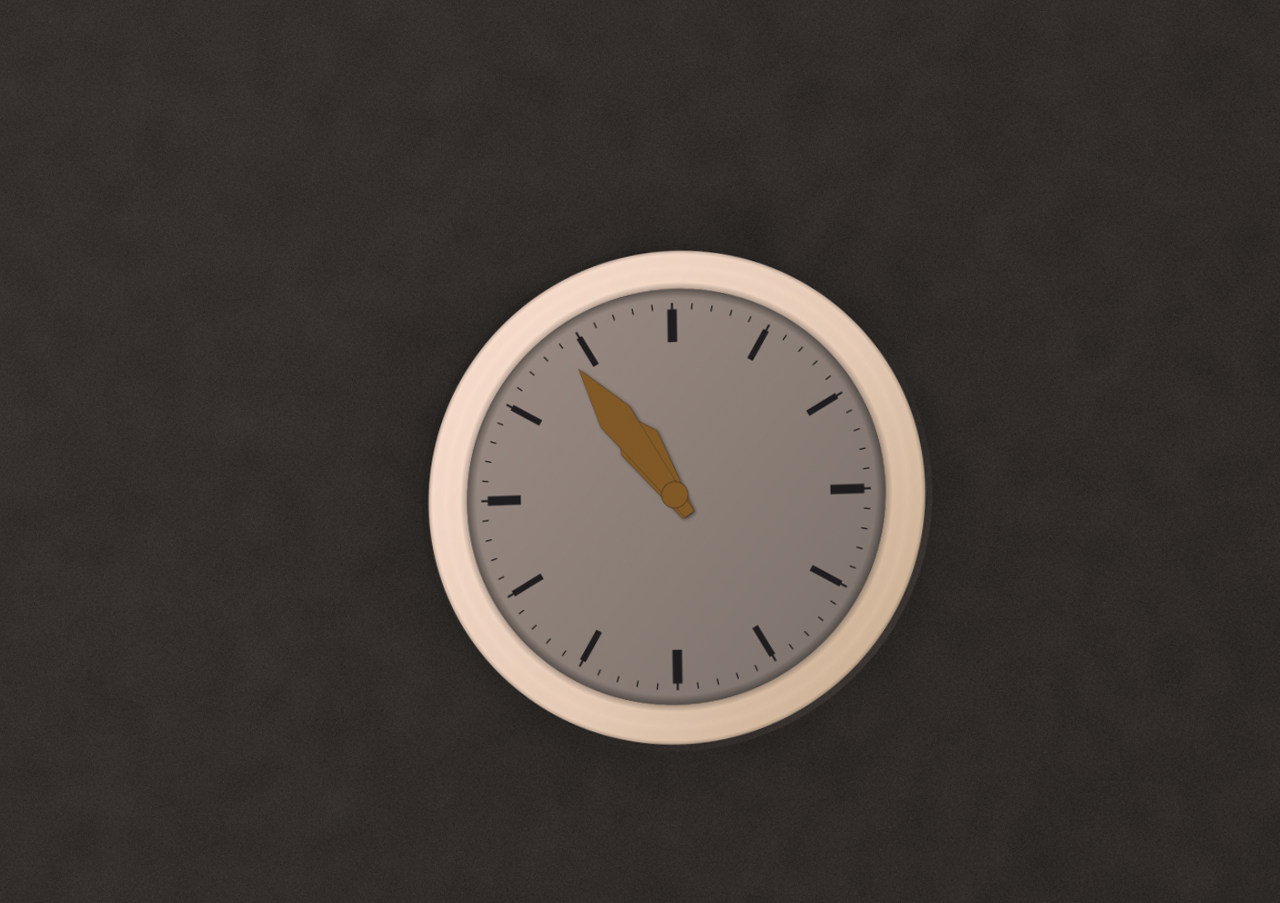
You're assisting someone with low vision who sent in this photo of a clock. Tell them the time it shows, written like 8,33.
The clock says 10,54
